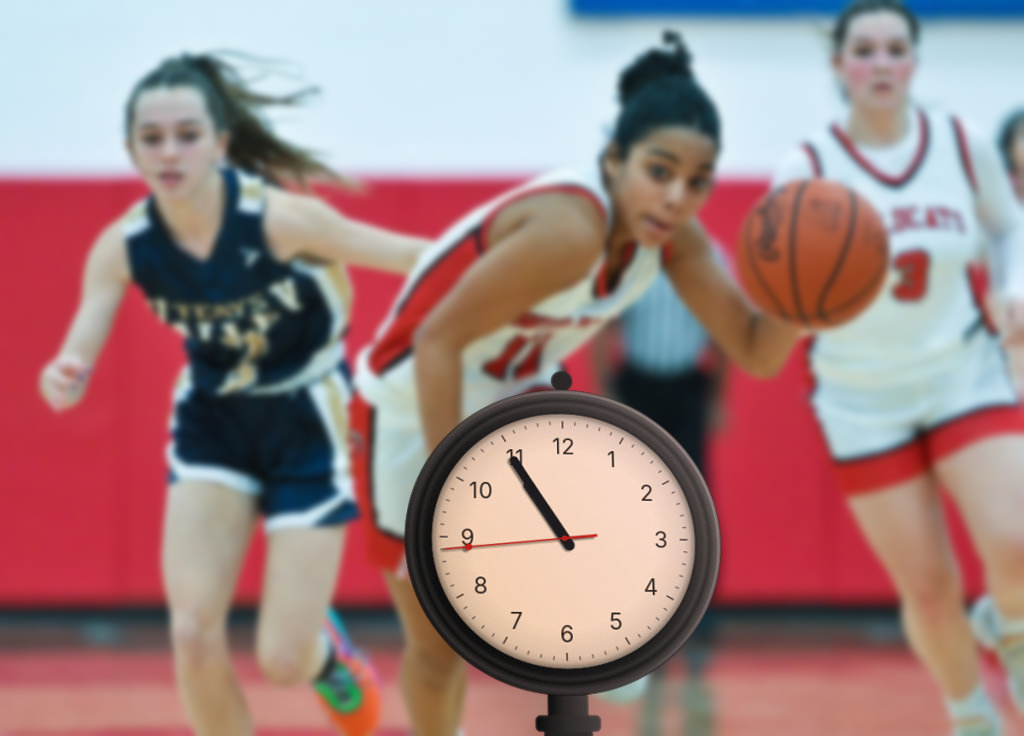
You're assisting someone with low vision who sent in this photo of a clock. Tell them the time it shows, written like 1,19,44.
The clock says 10,54,44
